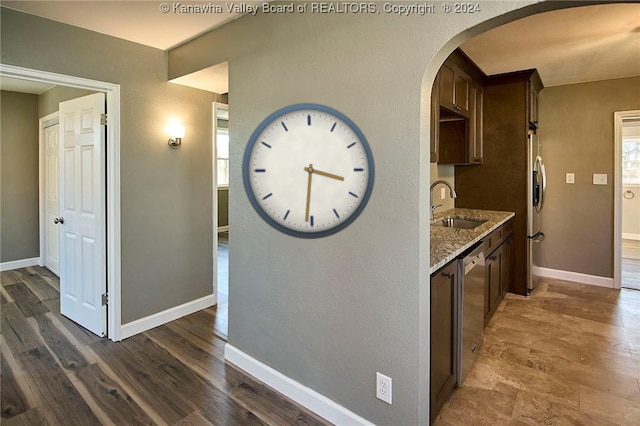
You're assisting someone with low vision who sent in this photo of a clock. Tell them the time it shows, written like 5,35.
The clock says 3,31
